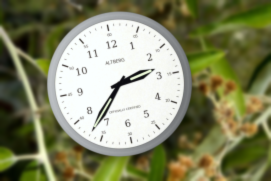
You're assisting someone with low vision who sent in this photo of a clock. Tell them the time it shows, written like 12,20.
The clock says 2,37
